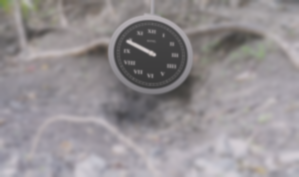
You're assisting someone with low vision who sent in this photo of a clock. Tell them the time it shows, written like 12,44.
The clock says 9,49
